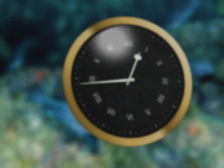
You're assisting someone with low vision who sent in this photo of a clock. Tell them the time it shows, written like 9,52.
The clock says 12,44
